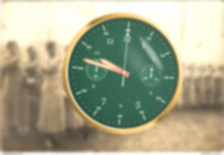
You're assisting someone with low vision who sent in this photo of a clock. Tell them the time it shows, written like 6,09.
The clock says 9,47
